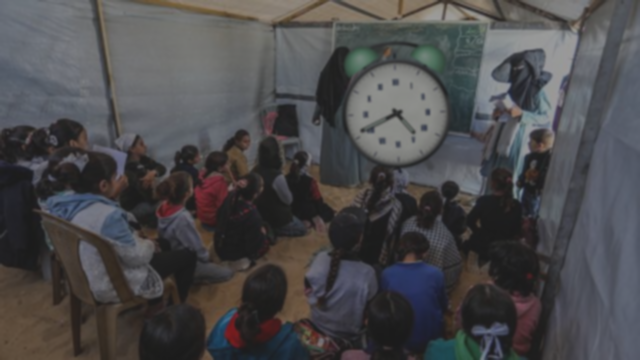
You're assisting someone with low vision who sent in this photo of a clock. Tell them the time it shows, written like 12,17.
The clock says 4,41
